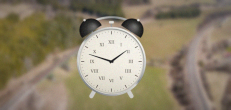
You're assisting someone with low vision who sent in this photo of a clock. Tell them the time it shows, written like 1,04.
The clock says 1,48
